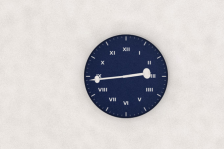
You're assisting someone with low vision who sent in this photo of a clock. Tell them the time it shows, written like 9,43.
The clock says 2,44
